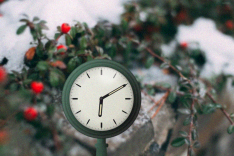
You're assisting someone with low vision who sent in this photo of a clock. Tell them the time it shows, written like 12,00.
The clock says 6,10
